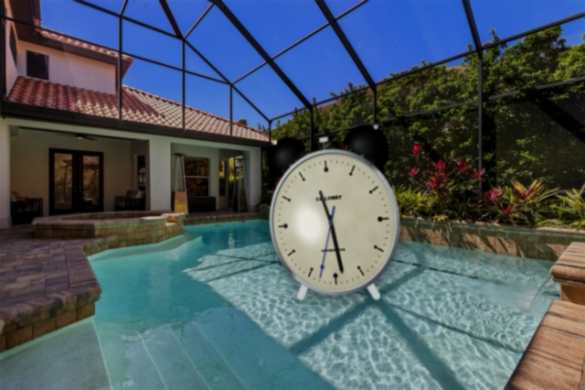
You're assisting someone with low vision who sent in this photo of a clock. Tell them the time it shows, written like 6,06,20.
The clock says 11,28,33
